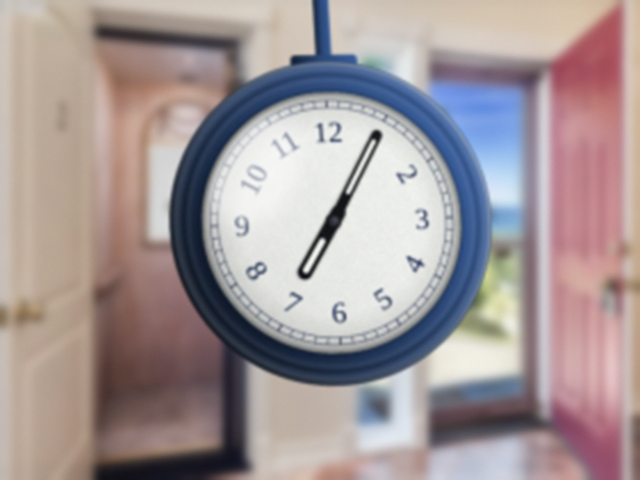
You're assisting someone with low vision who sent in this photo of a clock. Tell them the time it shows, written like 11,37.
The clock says 7,05
